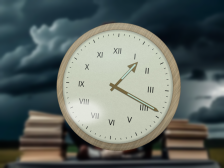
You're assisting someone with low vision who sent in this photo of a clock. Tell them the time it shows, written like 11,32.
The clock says 1,19
